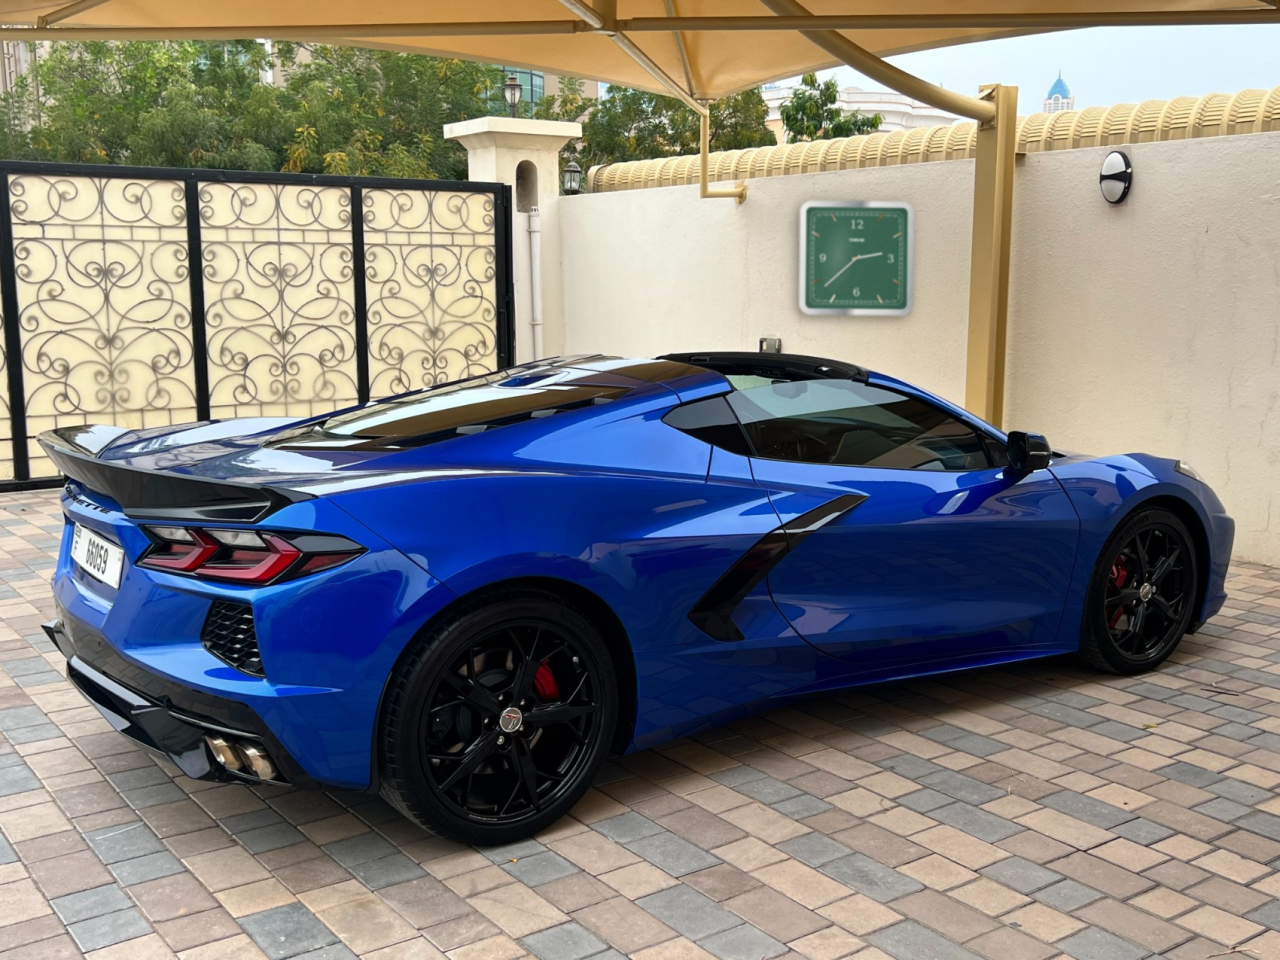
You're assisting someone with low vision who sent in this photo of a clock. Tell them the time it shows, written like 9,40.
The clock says 2,38
